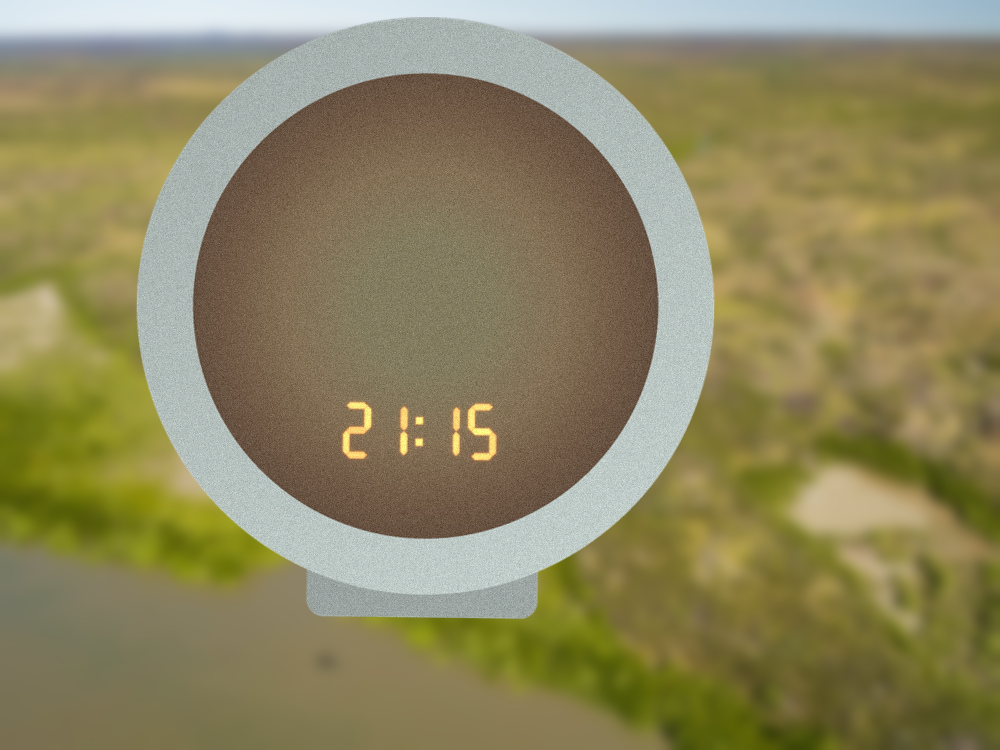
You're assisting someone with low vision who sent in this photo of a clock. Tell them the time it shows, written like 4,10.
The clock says 21,15
